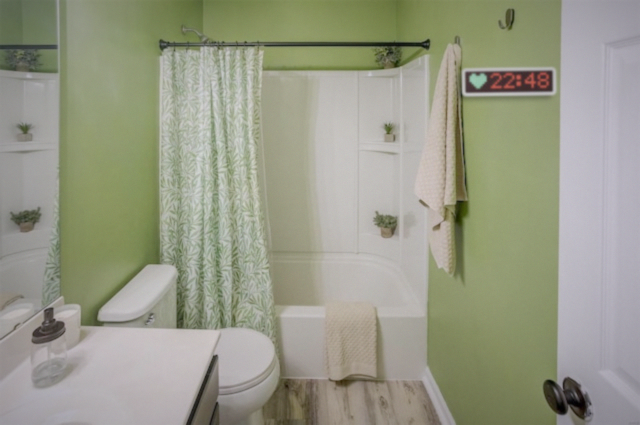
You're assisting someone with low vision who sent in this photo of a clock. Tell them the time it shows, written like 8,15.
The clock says 22,48
